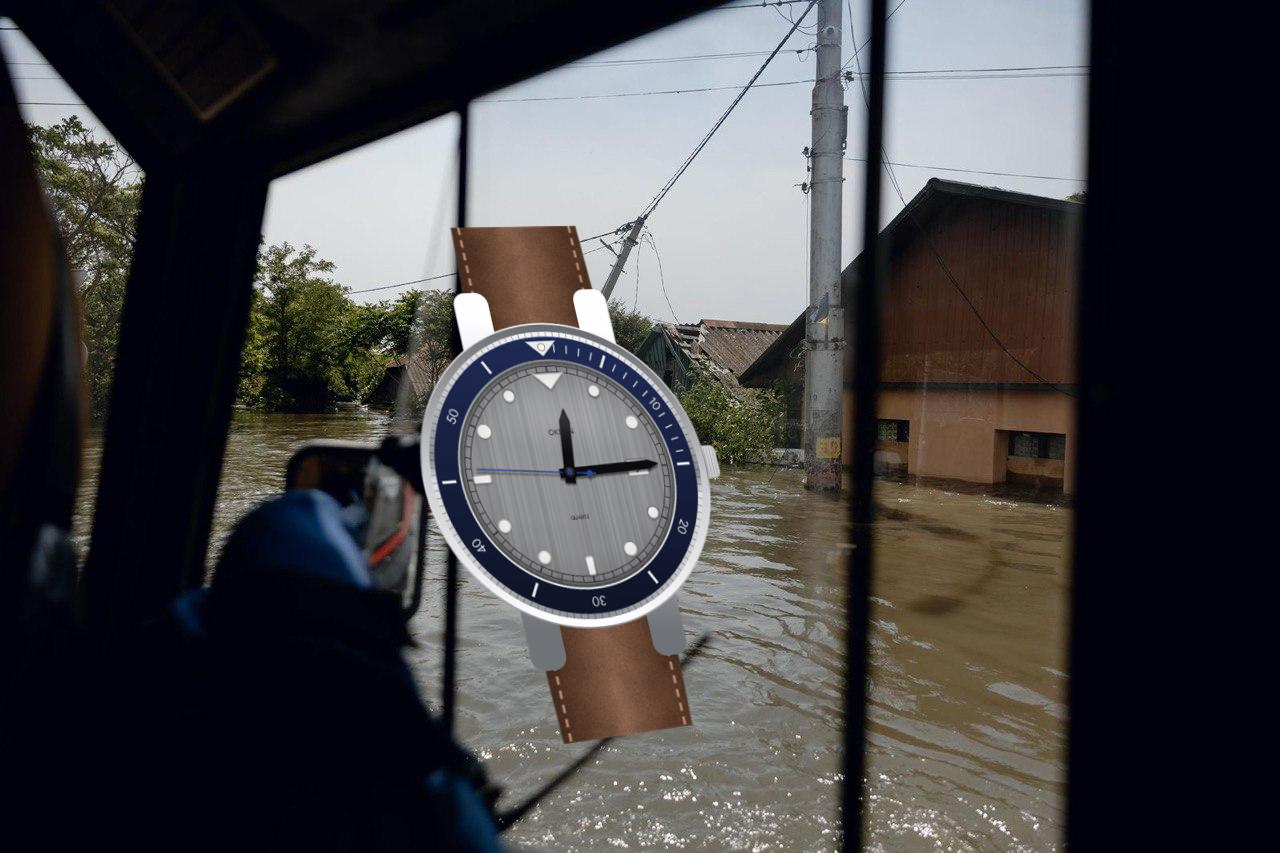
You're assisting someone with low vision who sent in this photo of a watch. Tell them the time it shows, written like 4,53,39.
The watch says 12,14,46
